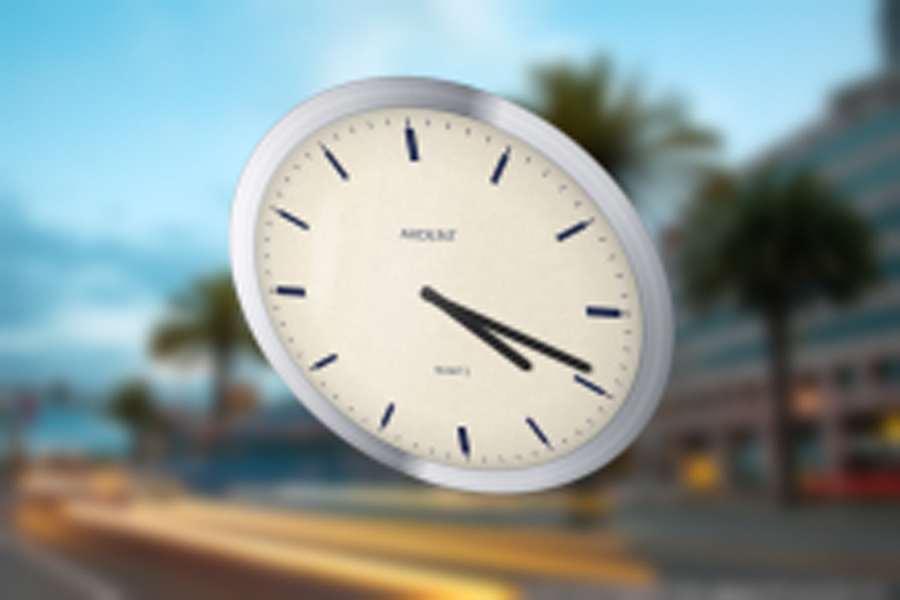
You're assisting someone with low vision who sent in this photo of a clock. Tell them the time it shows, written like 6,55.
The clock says 4,19
